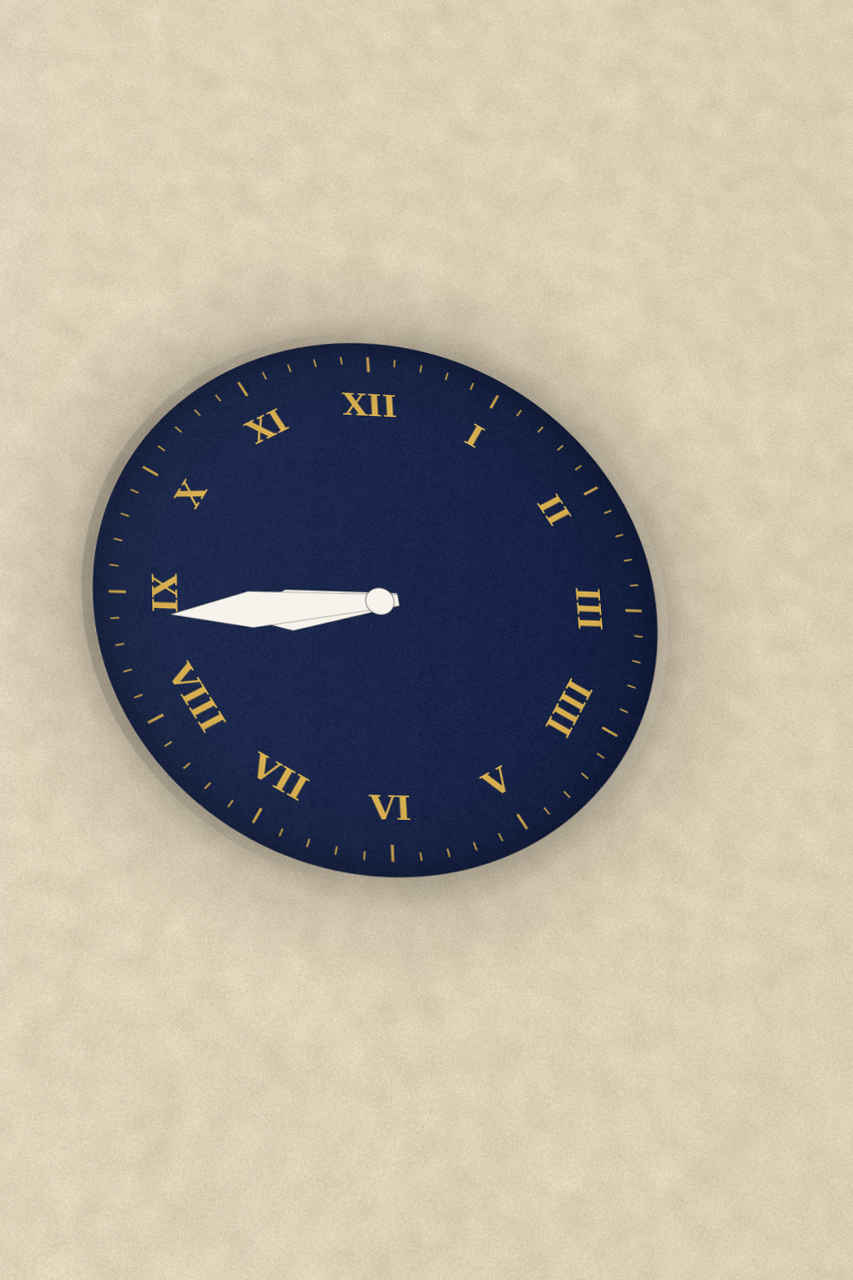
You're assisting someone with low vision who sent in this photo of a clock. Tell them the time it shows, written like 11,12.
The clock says 8,44
